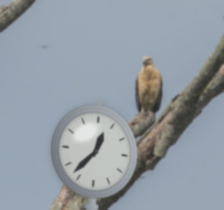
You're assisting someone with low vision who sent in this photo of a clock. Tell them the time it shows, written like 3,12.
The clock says 12,37
